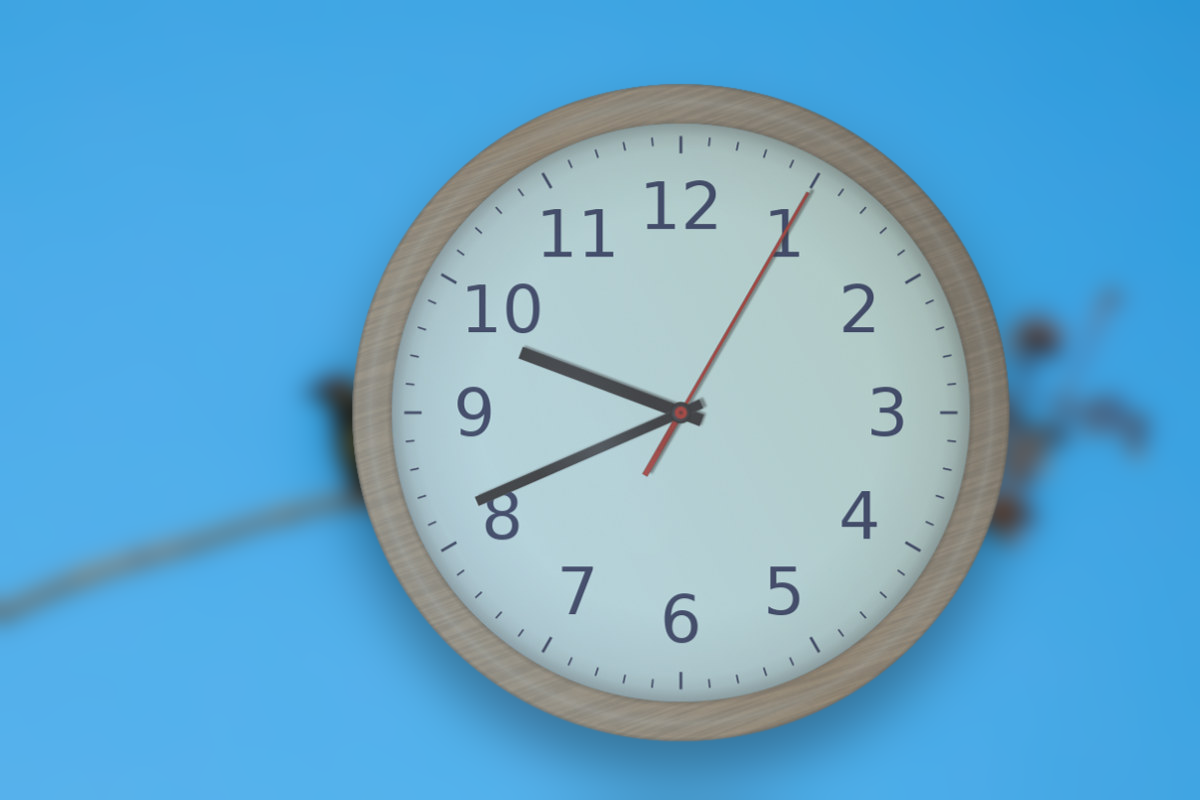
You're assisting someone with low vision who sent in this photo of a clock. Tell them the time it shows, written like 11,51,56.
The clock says 9,41,05
